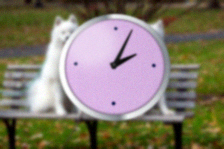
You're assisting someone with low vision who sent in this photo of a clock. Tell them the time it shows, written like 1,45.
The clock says 2,04
